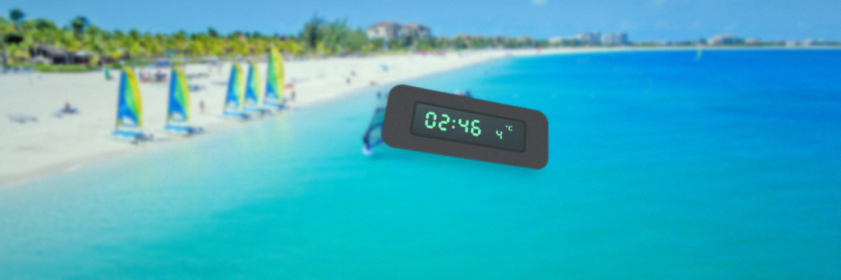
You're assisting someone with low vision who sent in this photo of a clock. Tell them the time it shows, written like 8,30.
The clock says 2,46
